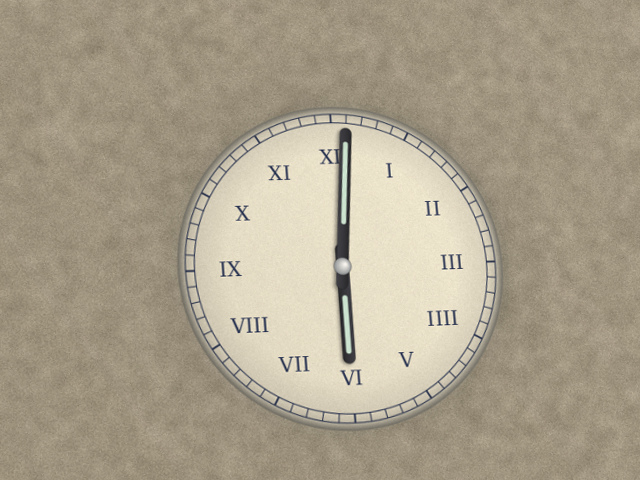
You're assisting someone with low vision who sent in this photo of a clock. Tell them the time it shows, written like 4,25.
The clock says 6,01
